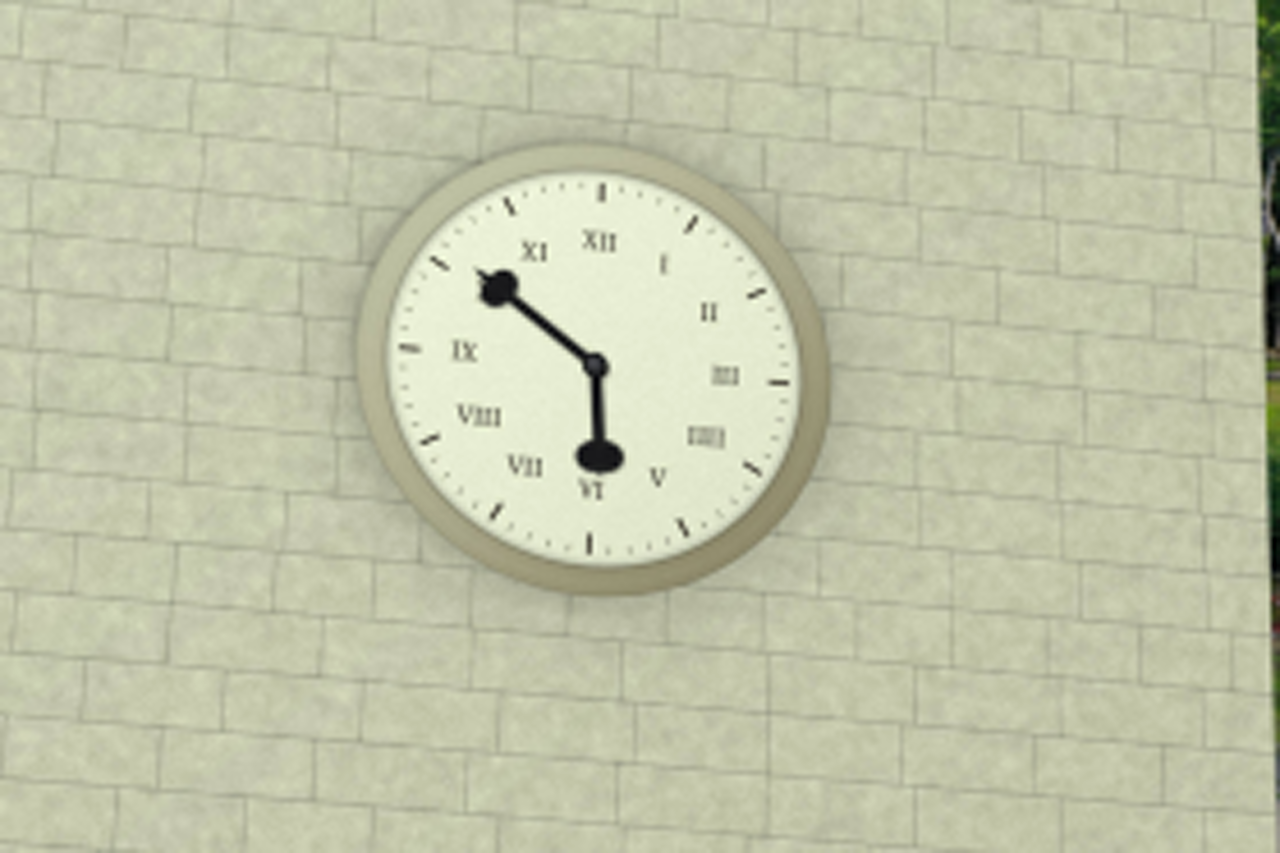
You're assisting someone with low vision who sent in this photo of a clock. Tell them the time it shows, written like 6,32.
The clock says 5,51
